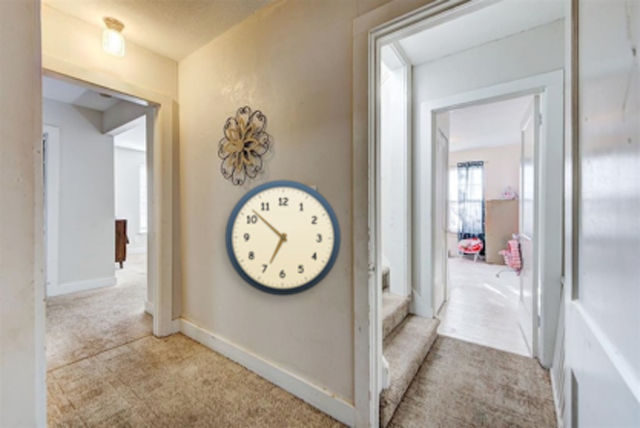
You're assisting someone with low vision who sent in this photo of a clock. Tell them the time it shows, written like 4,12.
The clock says 6,52
